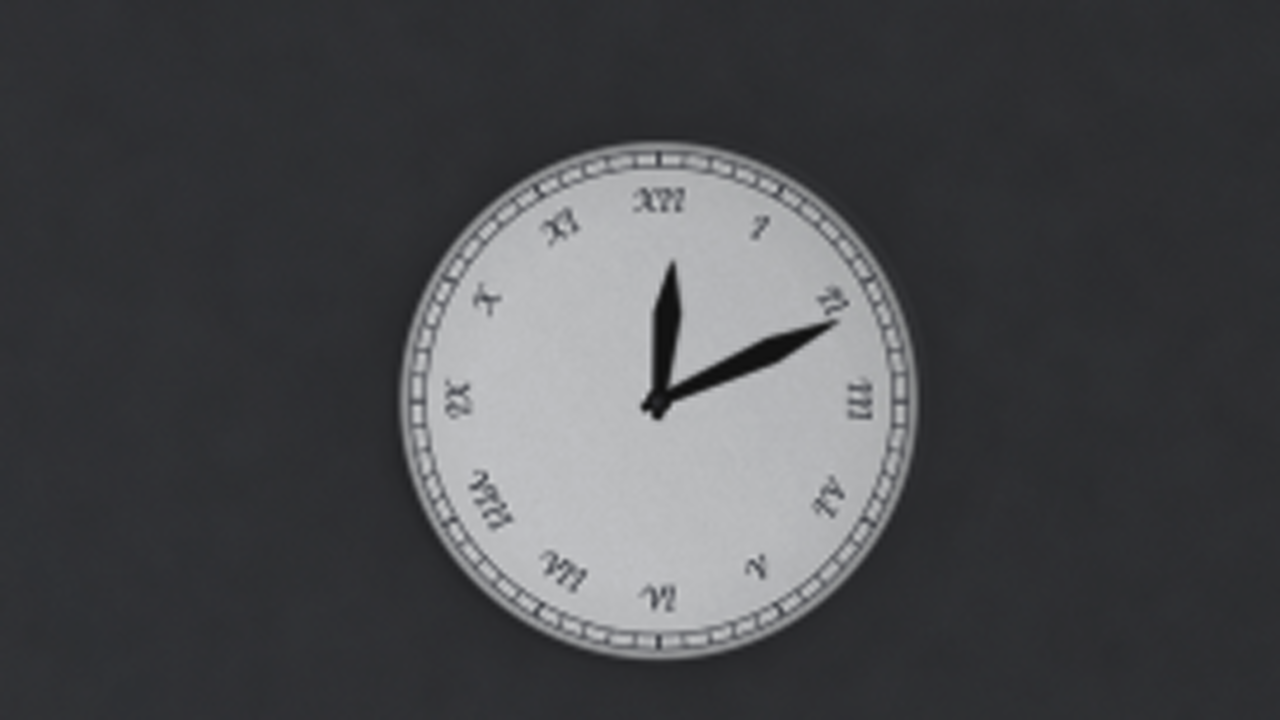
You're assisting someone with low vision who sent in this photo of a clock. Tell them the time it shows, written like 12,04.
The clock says 12,11
